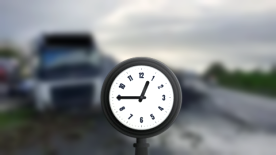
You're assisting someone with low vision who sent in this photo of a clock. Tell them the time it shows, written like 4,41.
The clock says 12,45
